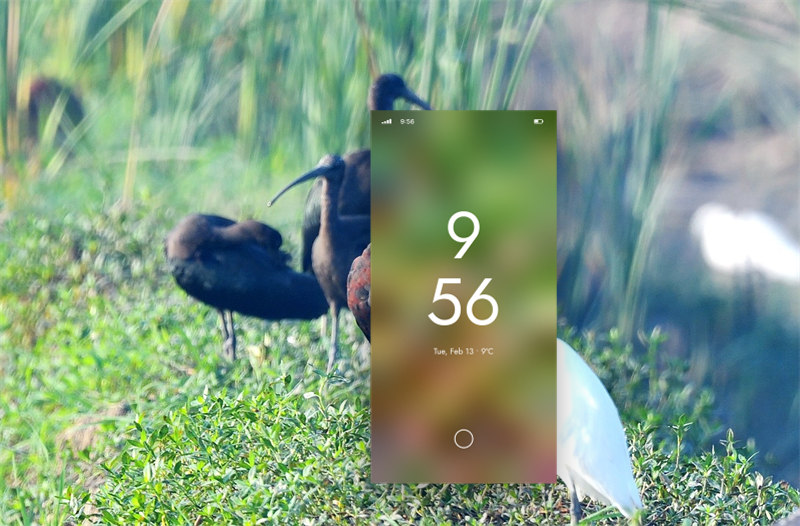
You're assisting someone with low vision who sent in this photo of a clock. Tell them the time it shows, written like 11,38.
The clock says 9,56
